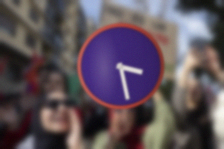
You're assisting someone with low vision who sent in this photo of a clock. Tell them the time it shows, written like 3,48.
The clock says 3,28
